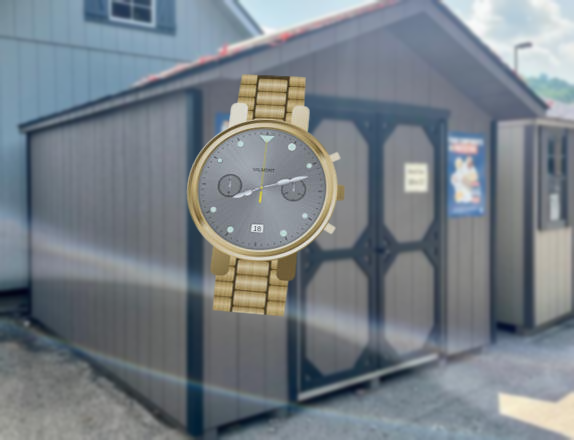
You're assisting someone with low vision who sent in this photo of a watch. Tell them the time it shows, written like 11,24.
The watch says 8,12
